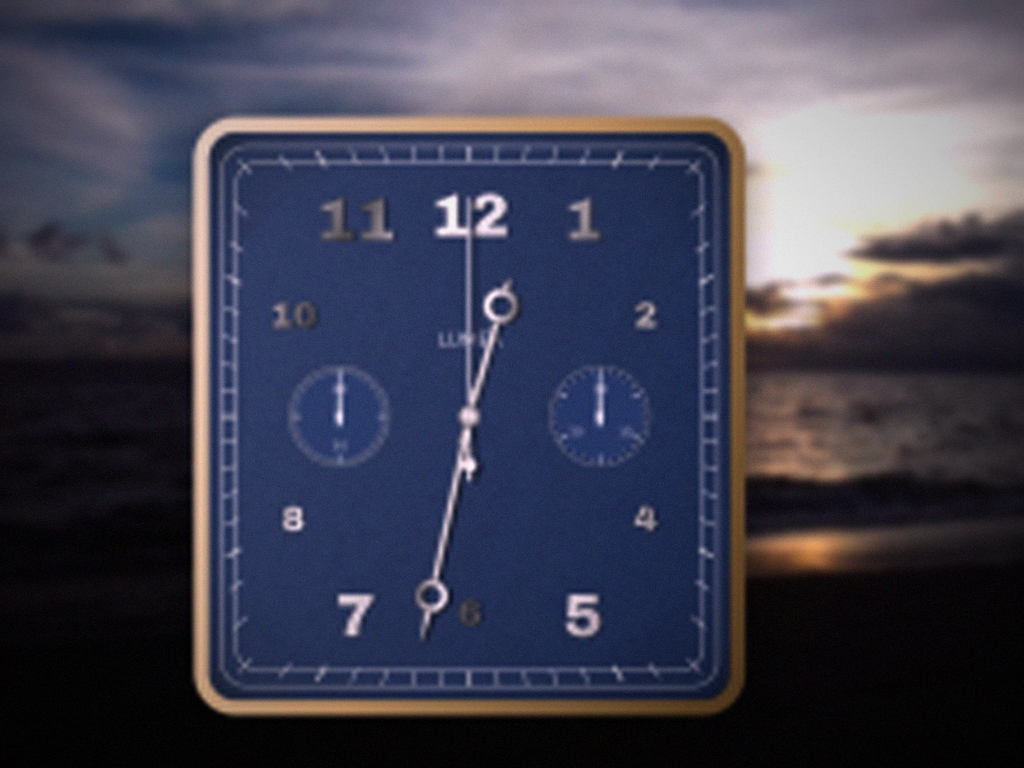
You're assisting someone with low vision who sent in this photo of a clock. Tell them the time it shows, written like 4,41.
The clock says 12,32
